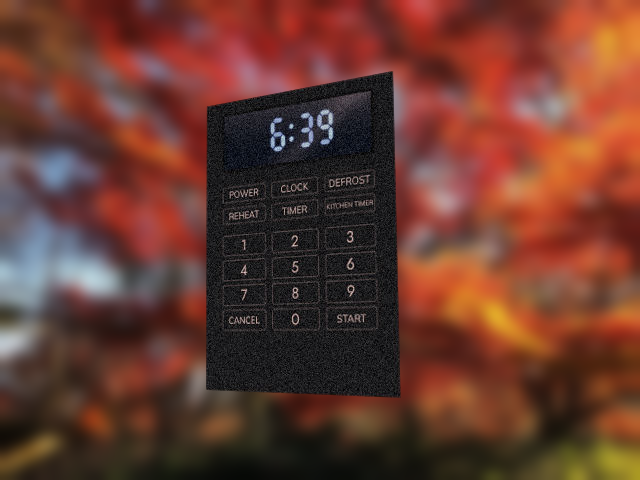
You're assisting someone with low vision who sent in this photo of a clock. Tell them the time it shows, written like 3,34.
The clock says 6,39
